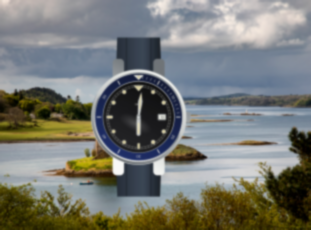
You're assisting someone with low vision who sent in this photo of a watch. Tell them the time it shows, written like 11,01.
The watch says 6,01
